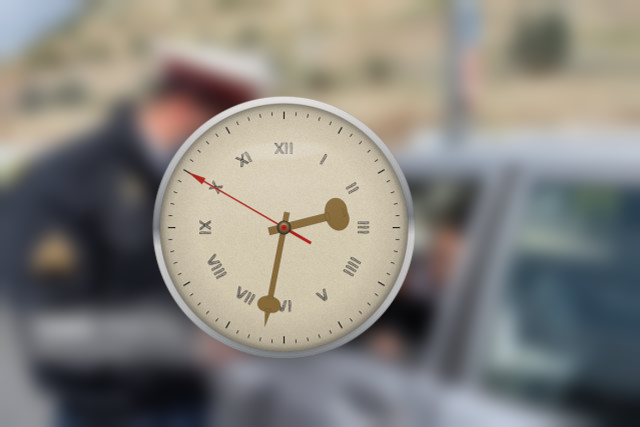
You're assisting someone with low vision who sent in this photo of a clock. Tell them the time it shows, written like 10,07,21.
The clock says 2,31,50
